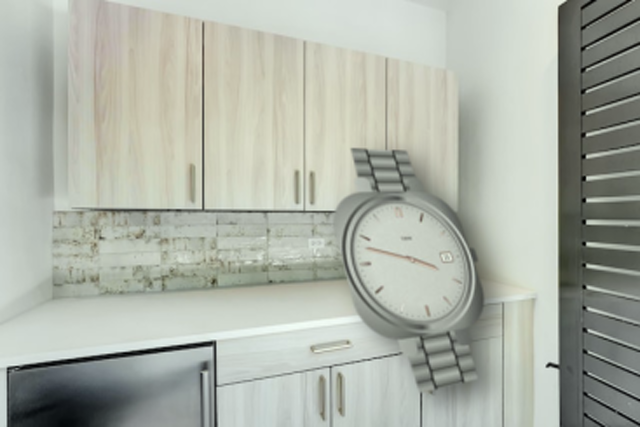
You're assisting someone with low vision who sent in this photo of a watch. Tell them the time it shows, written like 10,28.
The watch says 3,48
